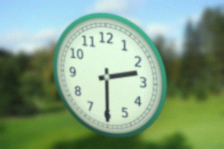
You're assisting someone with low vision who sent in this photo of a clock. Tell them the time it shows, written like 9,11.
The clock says 2,30
